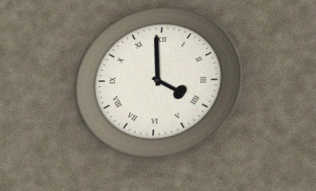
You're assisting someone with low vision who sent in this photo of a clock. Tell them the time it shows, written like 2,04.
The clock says 3,59
